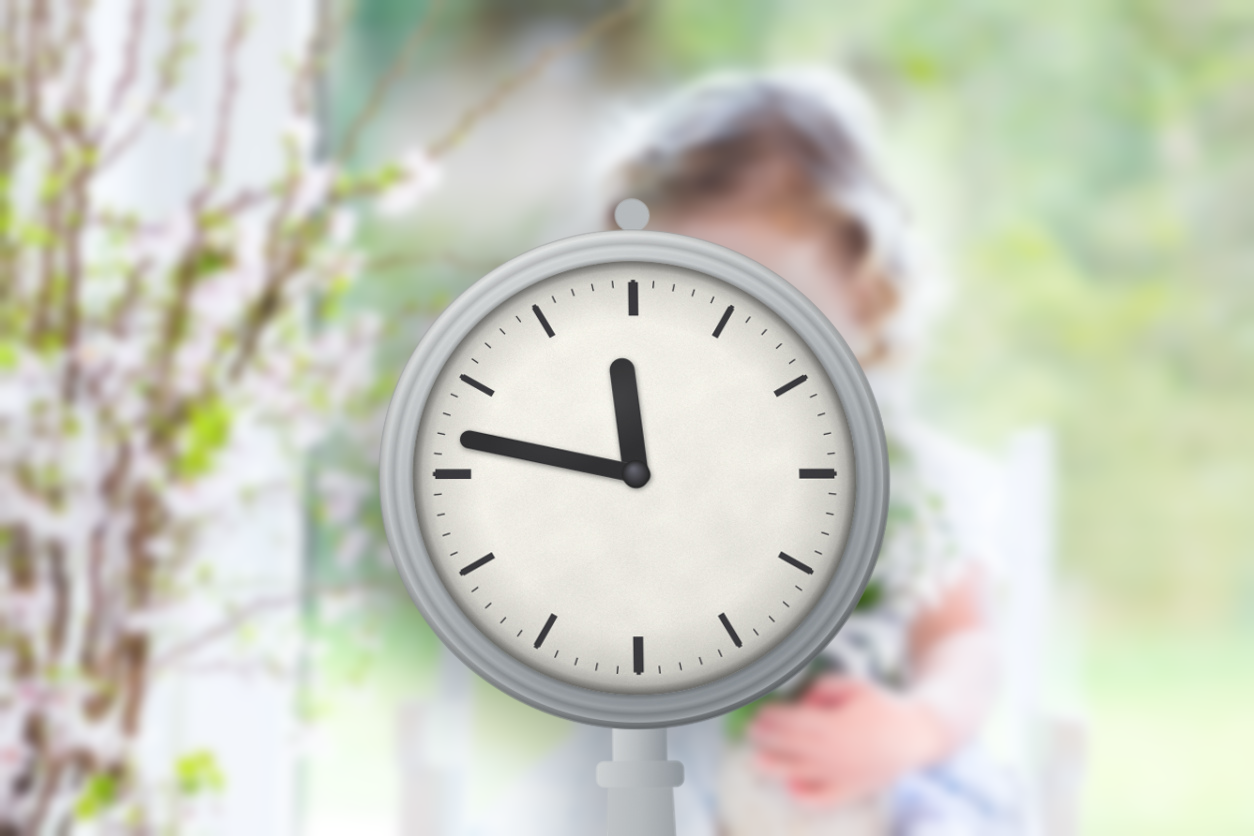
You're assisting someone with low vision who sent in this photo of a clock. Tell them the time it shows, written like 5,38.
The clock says 11,47
